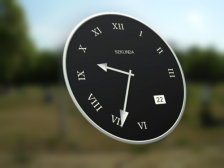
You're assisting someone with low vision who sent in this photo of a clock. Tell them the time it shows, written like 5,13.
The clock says 9,34
